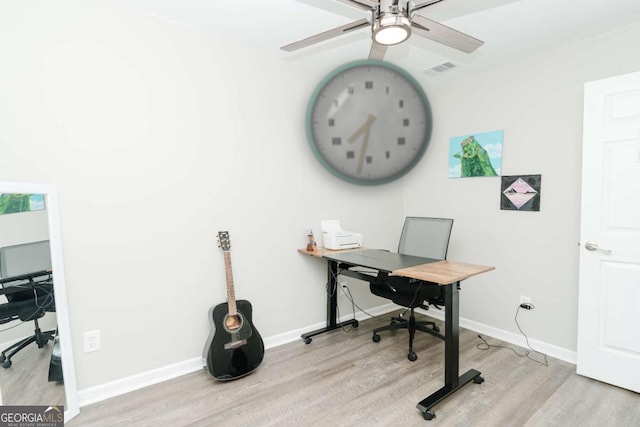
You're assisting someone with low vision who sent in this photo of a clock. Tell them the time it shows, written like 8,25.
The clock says 7,32
